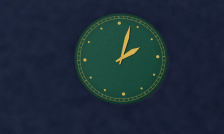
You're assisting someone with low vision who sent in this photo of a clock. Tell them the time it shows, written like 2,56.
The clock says 2,03
